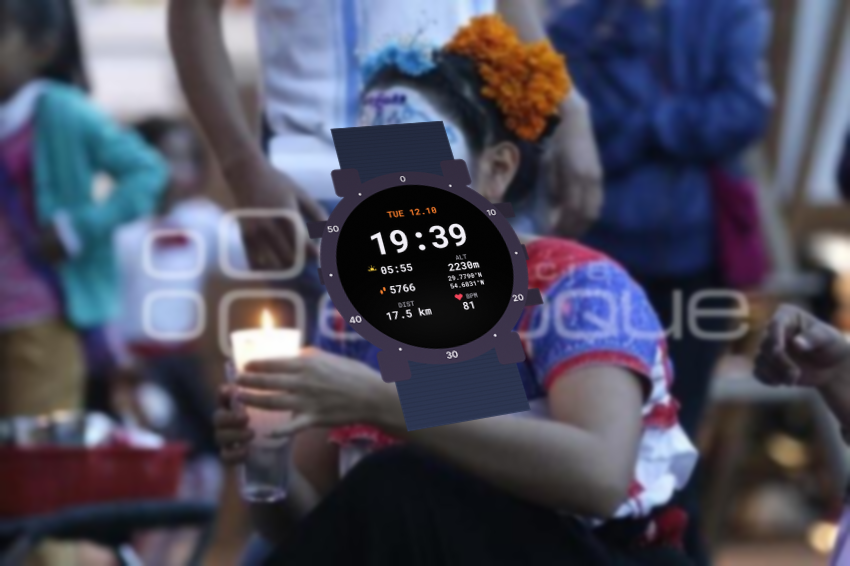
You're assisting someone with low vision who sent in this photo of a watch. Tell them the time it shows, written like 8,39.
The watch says 19,39
